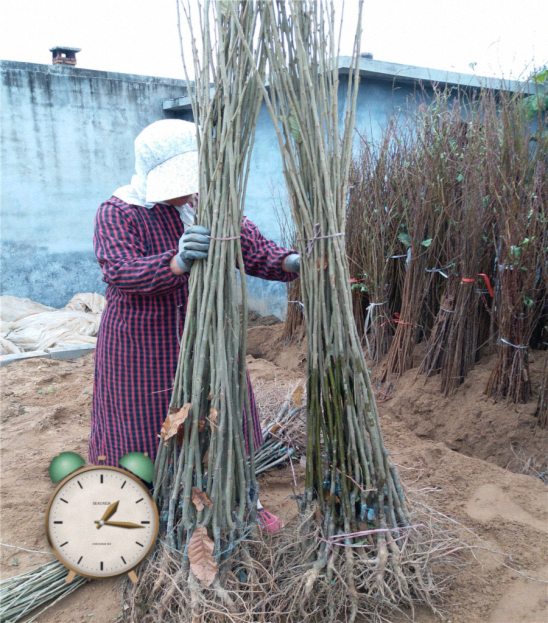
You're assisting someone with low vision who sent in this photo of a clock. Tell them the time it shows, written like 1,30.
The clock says 1,16
